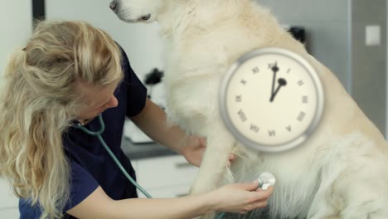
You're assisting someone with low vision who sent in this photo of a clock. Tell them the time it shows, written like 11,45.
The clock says 1,01
